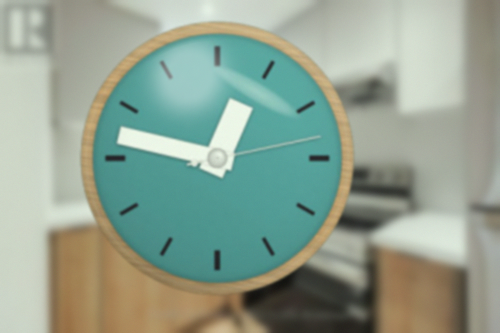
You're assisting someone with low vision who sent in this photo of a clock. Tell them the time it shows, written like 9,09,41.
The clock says 12,47,13
